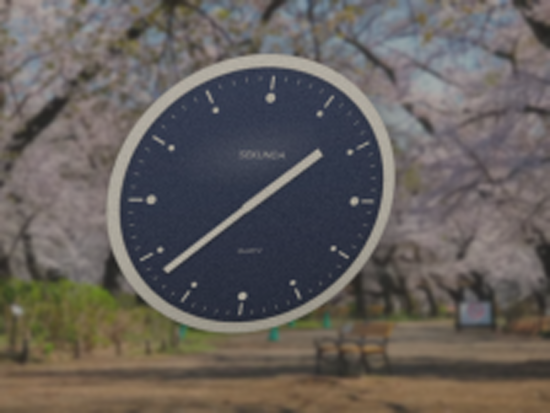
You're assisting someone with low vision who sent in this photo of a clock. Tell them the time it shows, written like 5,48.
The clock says 1,38
